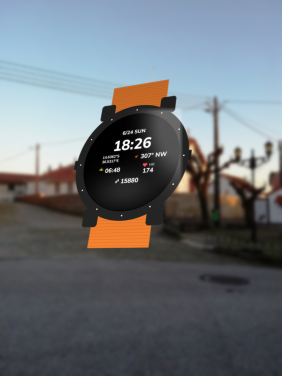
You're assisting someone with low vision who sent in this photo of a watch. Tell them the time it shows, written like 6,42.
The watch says 18,26
